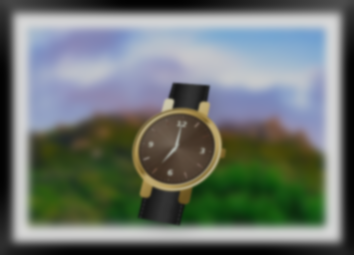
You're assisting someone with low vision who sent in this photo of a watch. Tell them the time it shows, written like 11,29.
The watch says 7,00
